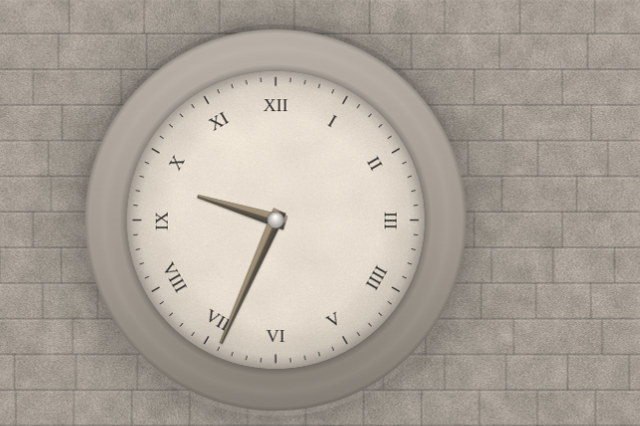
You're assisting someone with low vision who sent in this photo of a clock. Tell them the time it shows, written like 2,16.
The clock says 9,34
